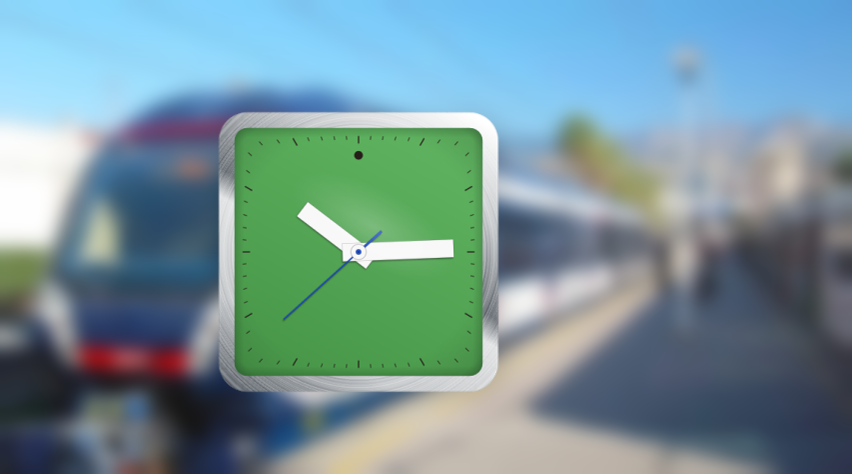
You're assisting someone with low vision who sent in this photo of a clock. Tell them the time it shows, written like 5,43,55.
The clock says 10,14,38
